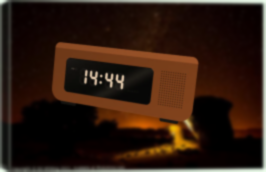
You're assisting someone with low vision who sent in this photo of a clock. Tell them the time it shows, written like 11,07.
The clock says 14,44
